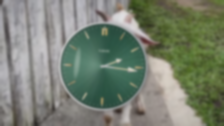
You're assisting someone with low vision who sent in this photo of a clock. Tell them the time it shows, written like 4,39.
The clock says 2,16
